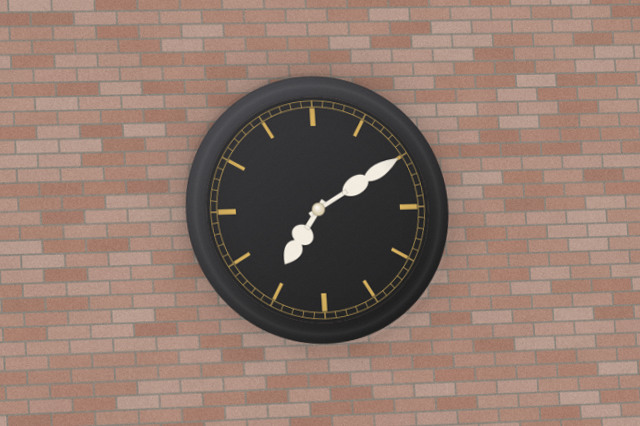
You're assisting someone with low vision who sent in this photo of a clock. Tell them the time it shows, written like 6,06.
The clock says 7,10
